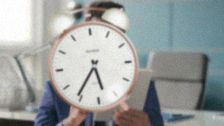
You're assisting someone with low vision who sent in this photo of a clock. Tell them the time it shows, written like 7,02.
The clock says 5,36
